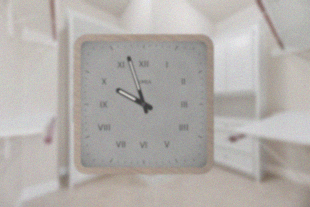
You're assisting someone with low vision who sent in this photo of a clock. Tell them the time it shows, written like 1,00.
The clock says 9,57
